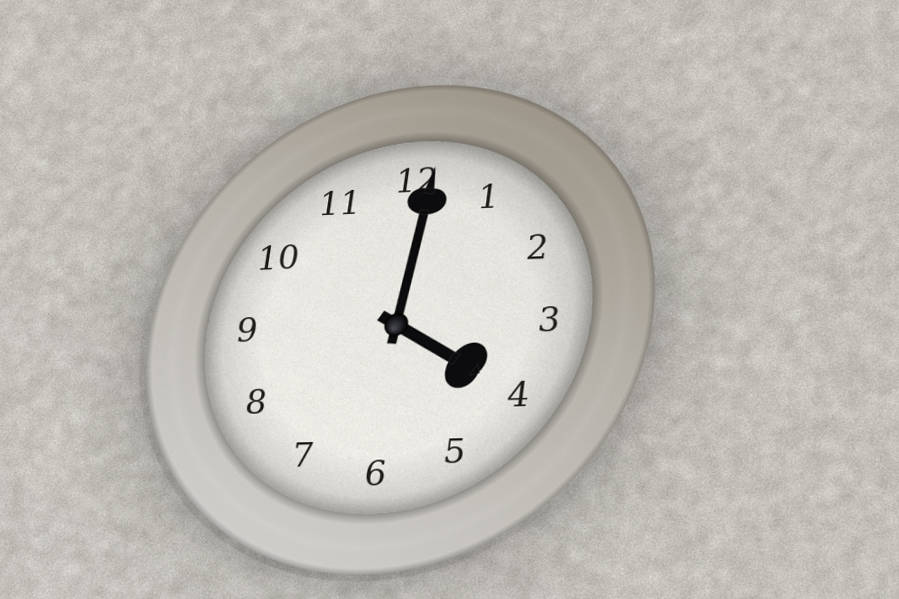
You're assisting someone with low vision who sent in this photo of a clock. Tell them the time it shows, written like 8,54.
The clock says 4,01
